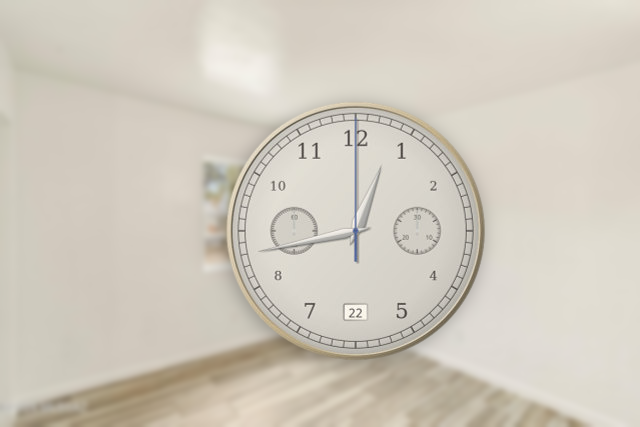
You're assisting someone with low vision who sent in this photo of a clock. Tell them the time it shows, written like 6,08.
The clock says 12,43
